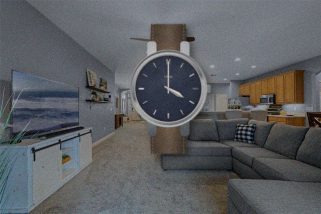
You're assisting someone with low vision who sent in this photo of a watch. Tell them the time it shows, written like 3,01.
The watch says 4,00
